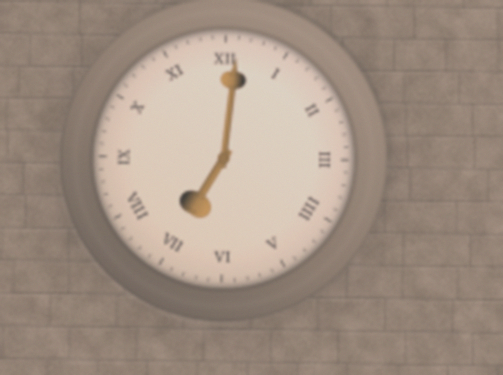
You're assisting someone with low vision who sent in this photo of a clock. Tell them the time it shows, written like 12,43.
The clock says 7,01
